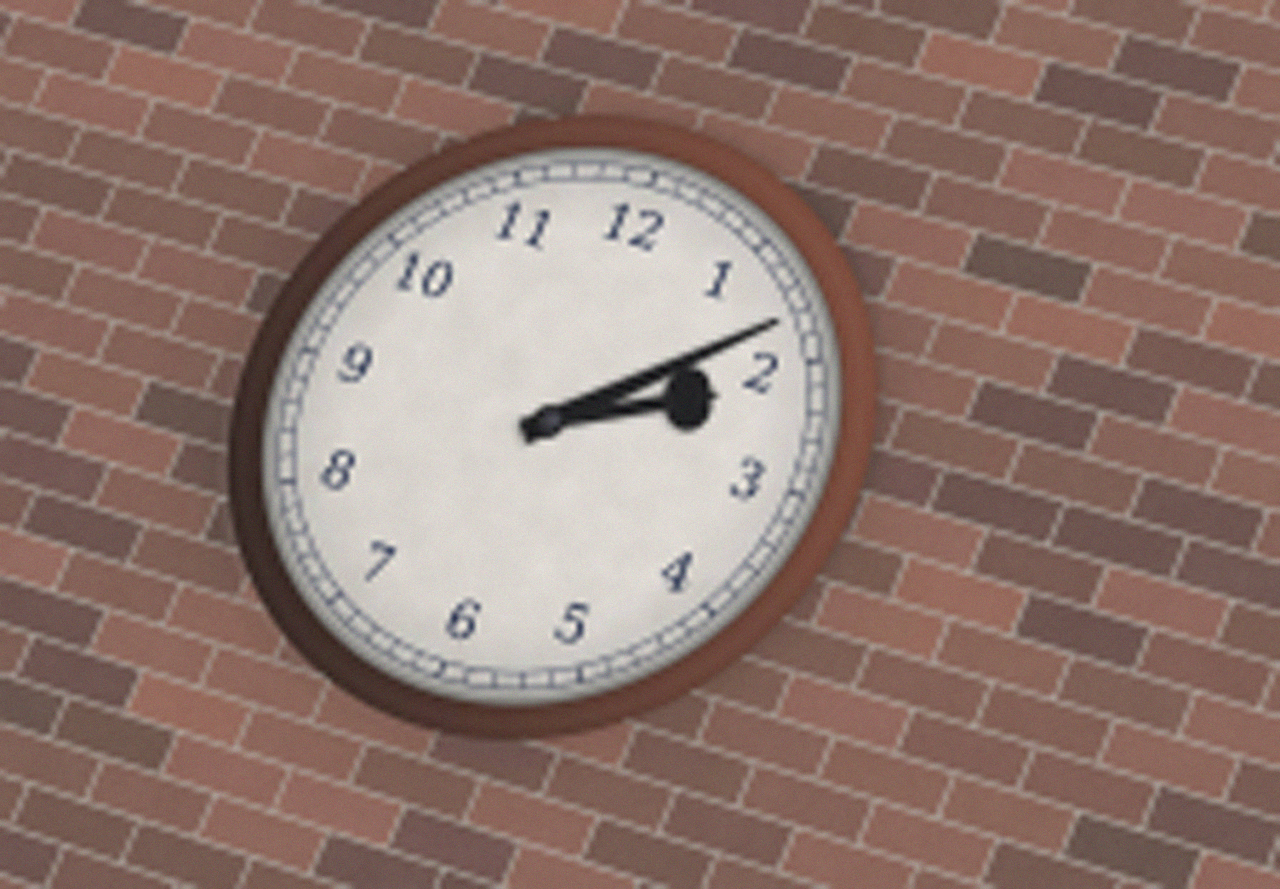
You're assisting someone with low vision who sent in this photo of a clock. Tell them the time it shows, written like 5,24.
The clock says 2,08
